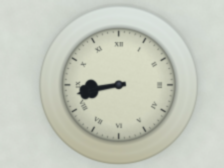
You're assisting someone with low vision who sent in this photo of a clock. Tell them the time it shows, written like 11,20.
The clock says 8,43
